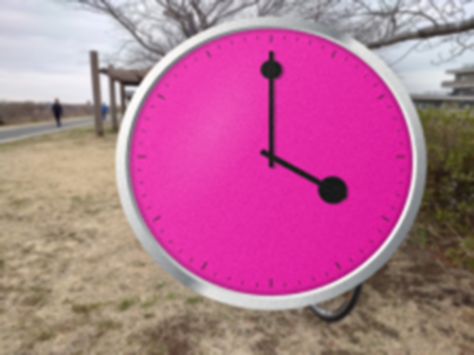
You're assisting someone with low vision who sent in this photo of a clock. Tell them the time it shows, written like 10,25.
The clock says 4,00
